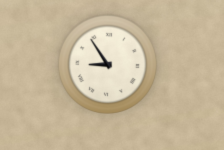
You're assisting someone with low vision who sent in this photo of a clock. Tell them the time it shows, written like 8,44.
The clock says 8,54
